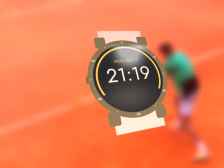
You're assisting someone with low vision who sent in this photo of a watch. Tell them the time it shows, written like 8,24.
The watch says 21,19
